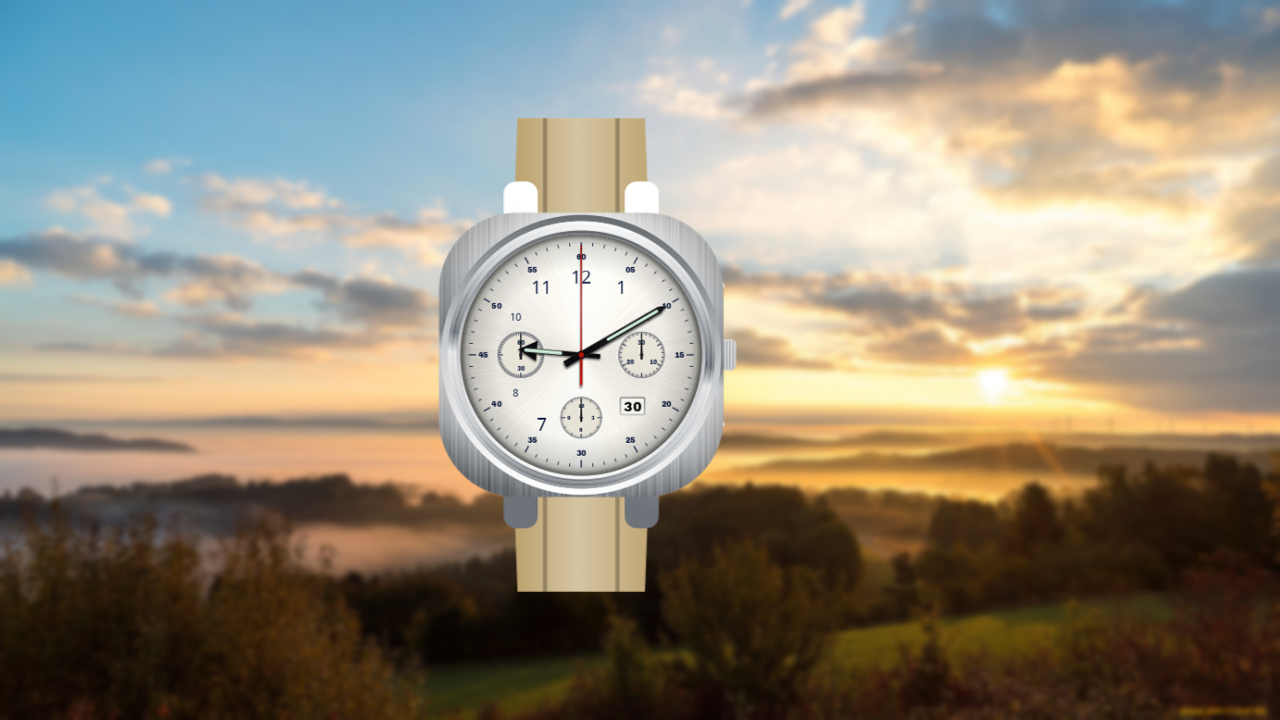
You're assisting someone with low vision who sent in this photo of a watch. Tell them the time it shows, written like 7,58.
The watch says 9,10
